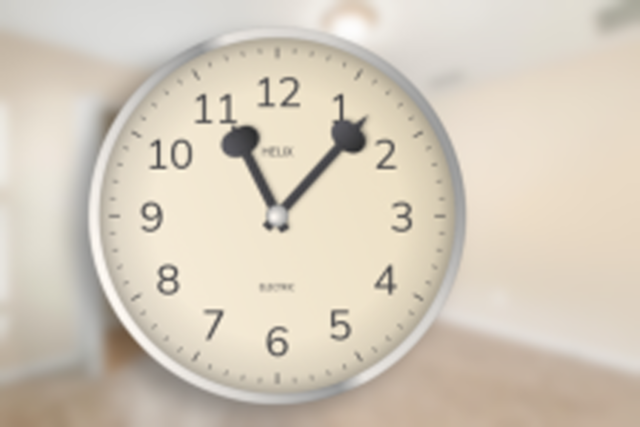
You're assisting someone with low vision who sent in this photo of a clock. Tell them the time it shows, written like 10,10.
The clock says 11,07
